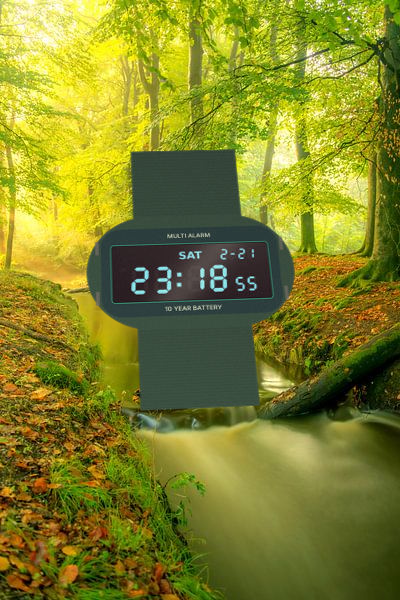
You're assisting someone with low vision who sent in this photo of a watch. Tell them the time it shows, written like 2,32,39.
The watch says 23,18,55
